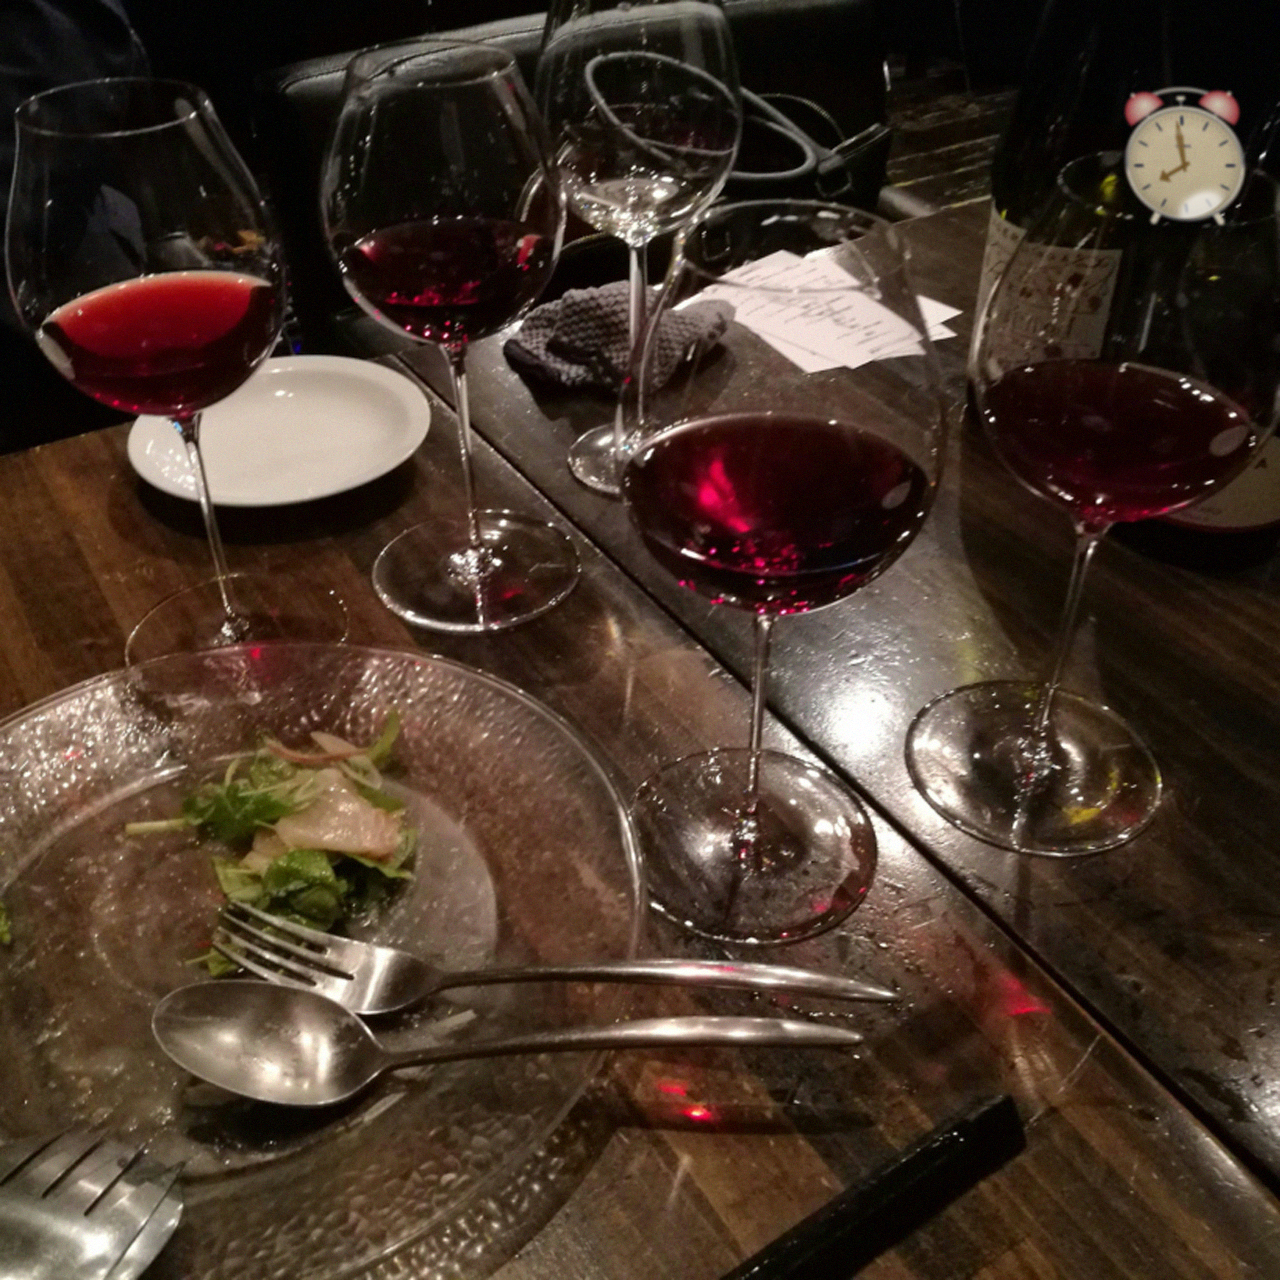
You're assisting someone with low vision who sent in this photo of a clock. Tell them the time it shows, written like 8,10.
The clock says 7,59
